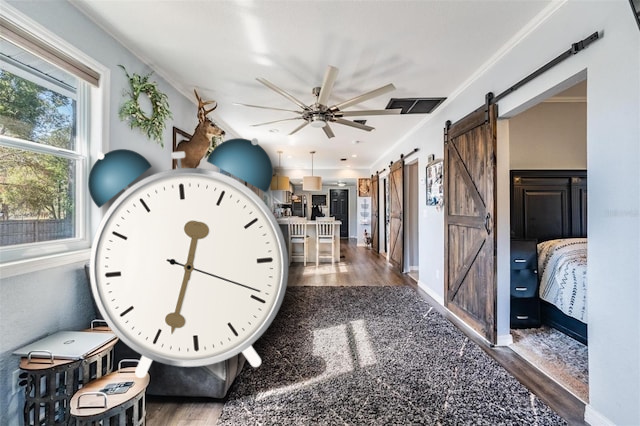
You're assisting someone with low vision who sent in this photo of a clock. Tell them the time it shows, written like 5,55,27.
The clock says 12,33,19
